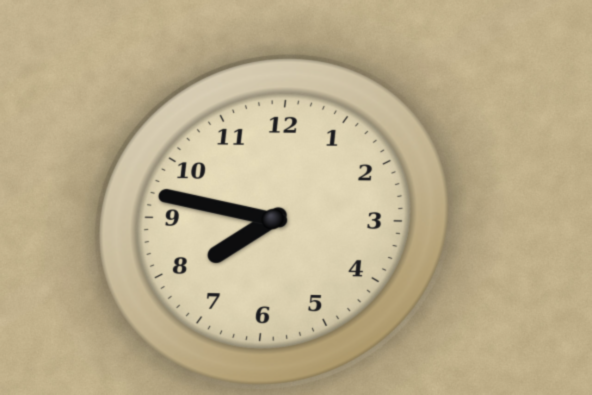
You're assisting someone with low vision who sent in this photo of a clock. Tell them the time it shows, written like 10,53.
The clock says 7,47
